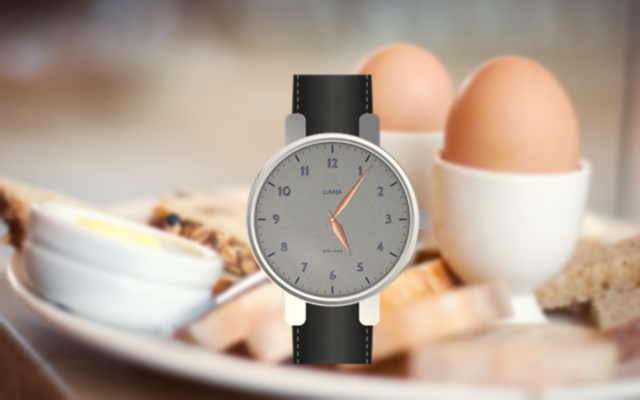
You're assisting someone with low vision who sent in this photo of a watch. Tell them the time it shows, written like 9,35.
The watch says 5,06
